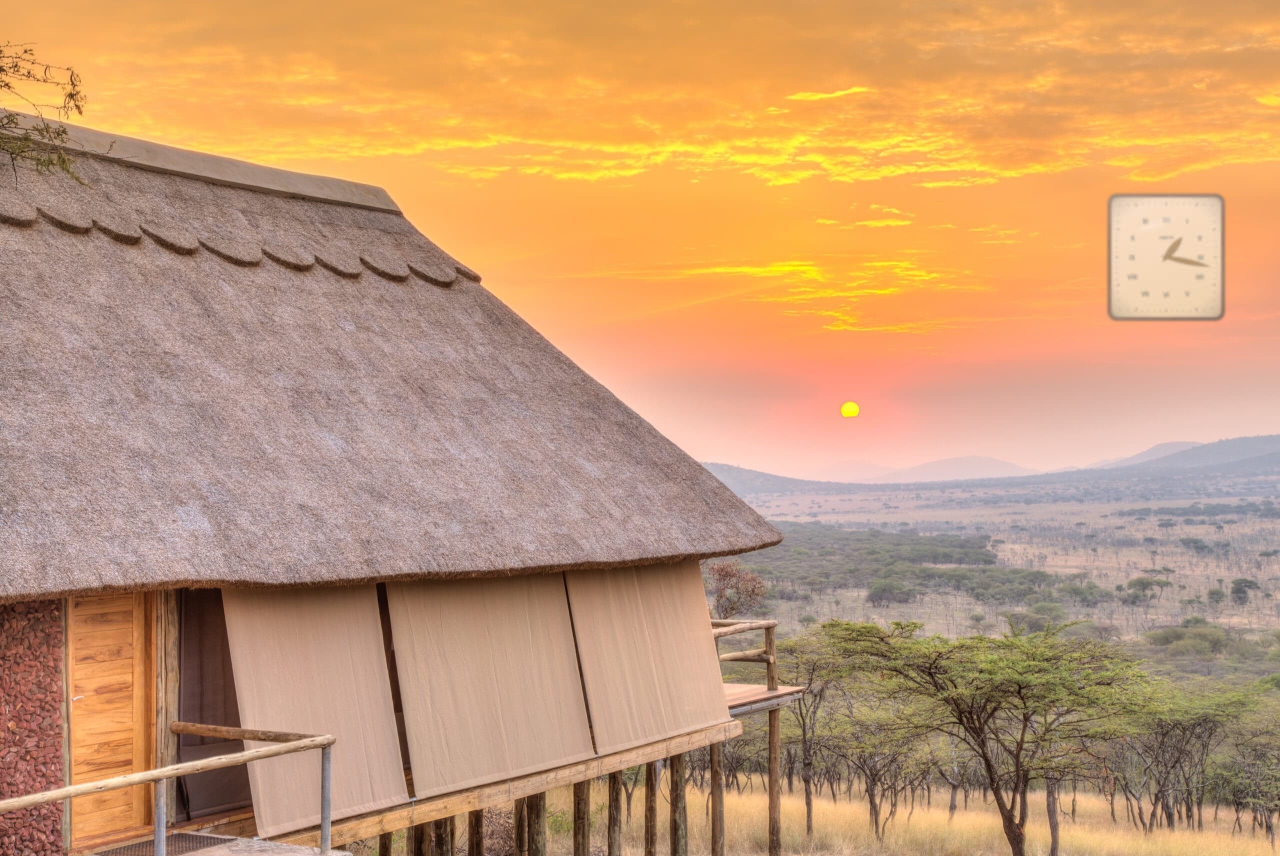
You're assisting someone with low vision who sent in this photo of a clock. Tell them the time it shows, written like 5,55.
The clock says 1,17
